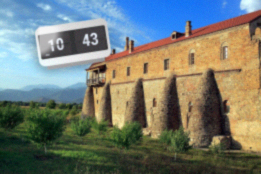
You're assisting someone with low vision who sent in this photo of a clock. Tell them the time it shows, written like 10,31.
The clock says 10,43
